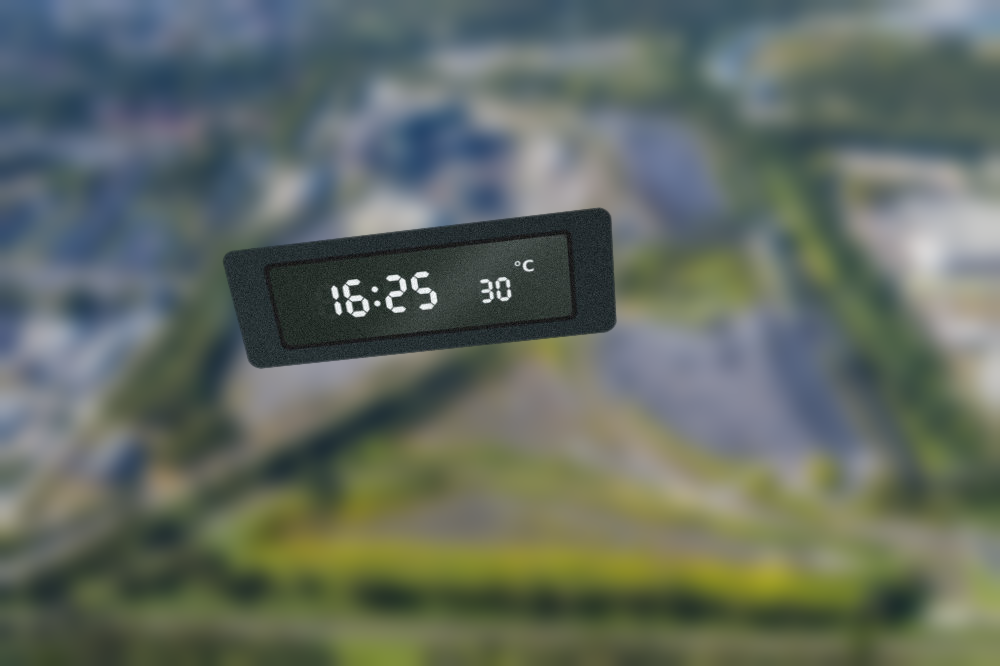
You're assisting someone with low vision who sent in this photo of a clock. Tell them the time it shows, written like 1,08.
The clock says 16,25
